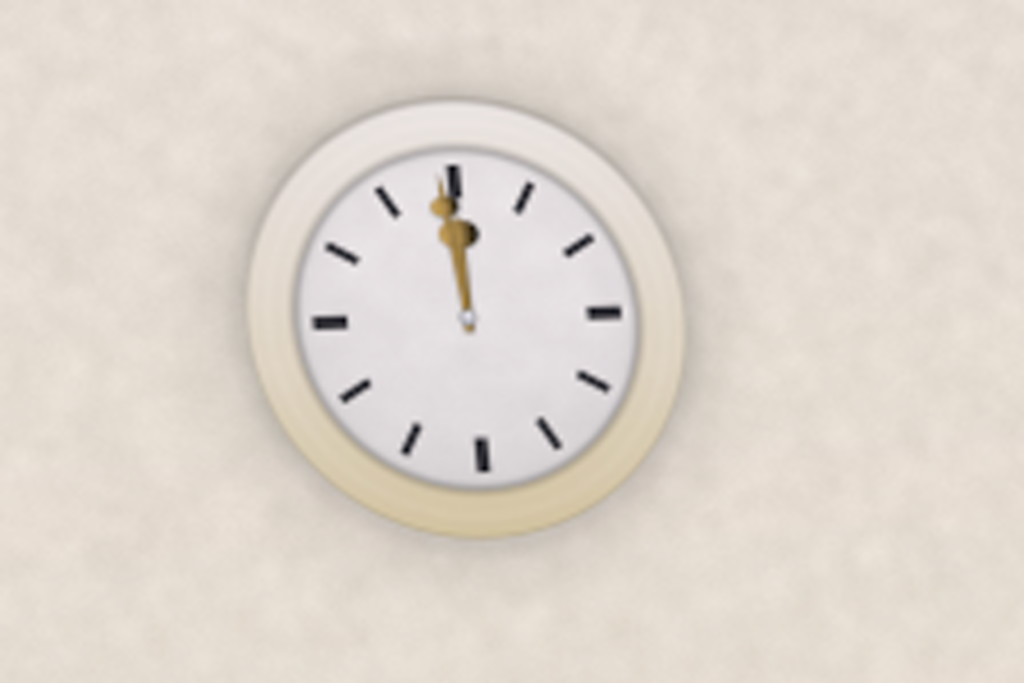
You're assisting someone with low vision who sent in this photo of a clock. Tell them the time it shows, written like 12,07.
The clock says 11,59
